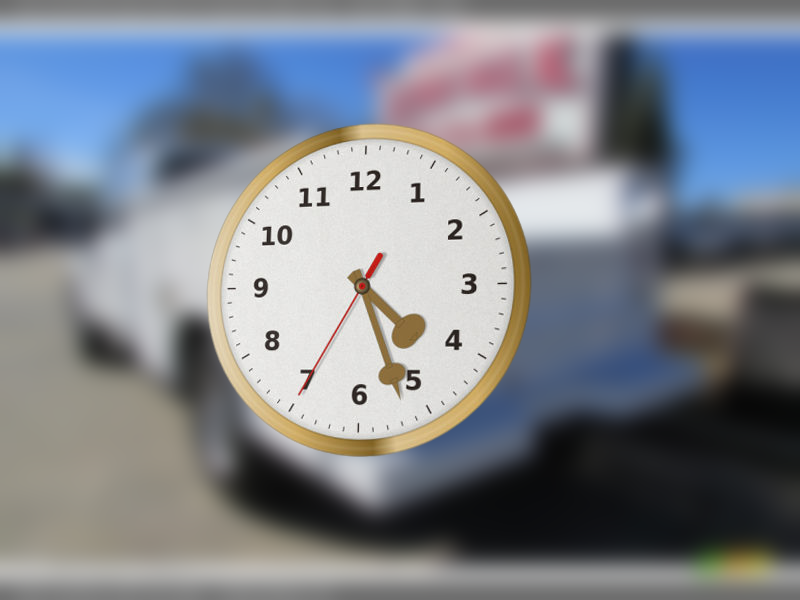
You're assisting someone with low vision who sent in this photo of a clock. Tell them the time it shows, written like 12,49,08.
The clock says 4,26,35
